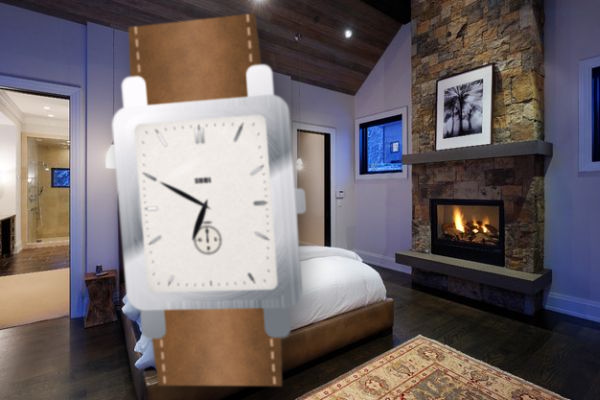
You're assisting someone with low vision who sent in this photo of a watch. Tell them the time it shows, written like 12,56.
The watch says 6,50
